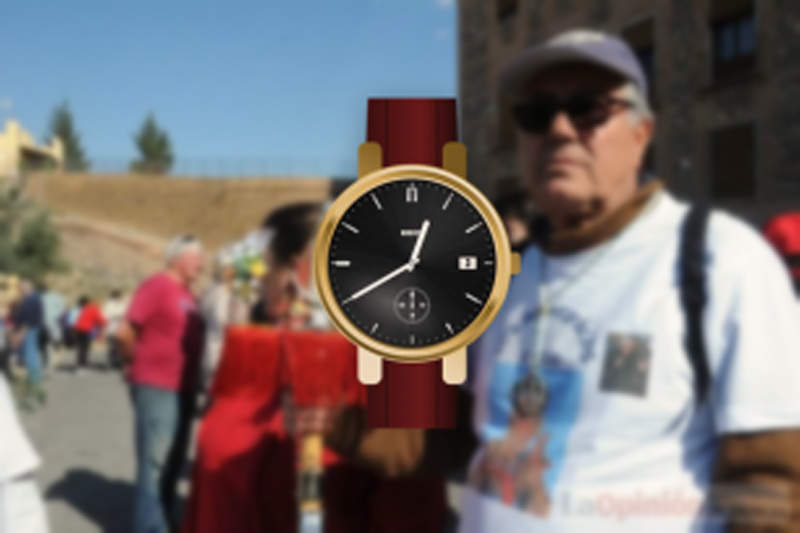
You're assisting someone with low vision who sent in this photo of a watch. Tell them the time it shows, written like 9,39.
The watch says 12,40
